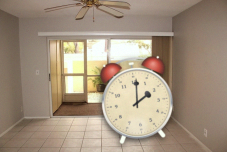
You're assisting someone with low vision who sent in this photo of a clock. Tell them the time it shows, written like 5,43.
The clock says 2,01
